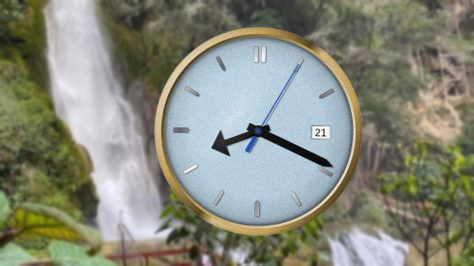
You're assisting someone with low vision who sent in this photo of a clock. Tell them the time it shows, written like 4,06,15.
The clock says 8,19,05
